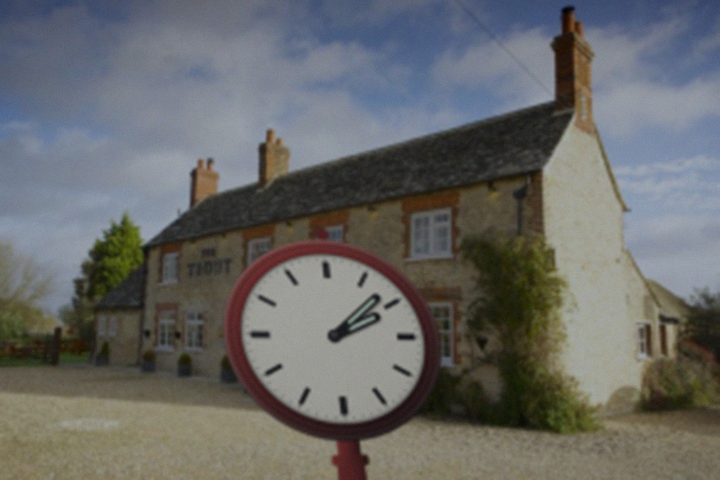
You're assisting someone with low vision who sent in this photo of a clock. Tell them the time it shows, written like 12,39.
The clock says 2,08
